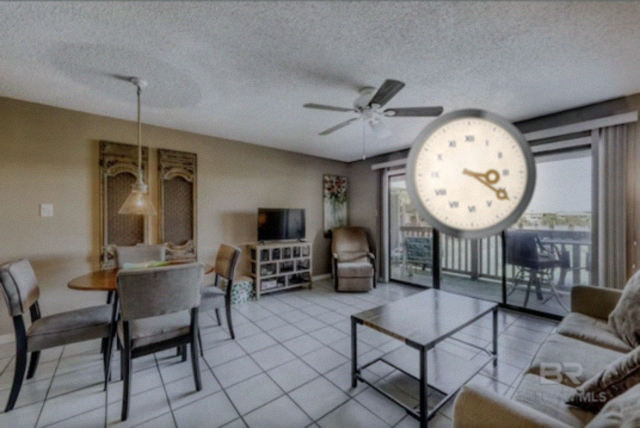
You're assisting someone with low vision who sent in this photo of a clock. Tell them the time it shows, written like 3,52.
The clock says 3,21
